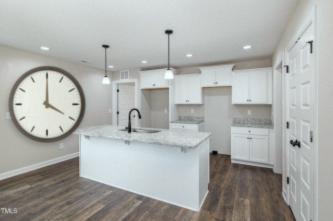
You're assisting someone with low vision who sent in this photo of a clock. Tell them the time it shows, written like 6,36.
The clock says 4,00
